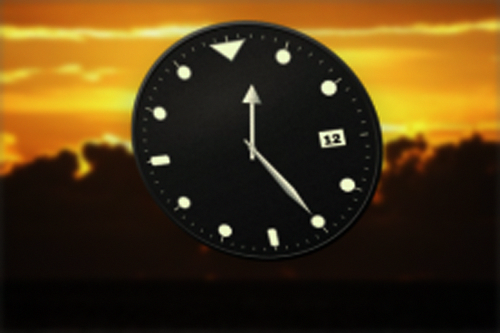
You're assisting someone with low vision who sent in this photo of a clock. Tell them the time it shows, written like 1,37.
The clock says 12,25
